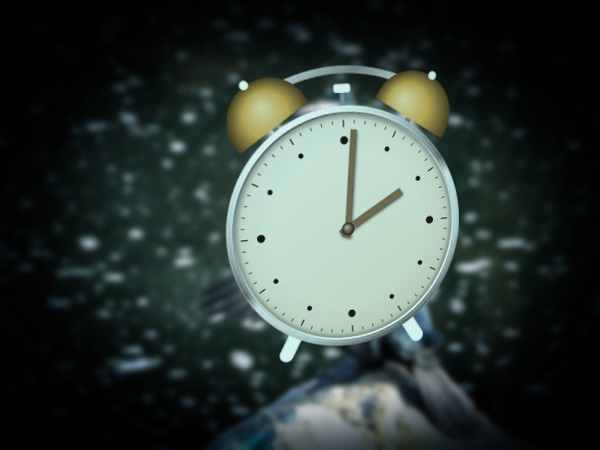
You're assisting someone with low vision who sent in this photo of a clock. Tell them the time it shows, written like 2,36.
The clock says 2,01
